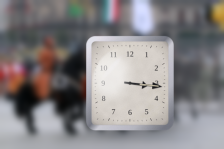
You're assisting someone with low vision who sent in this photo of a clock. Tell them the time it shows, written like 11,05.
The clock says 3,16
